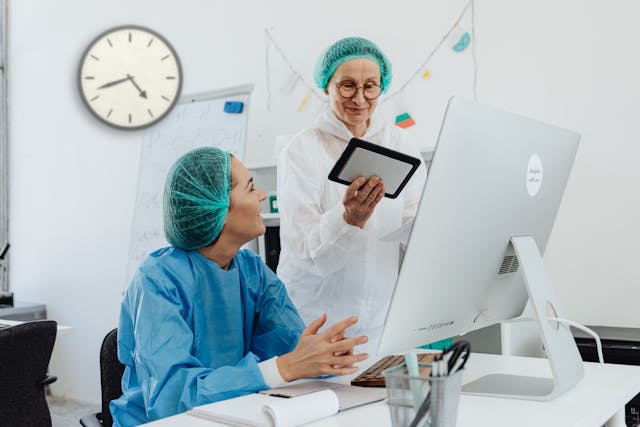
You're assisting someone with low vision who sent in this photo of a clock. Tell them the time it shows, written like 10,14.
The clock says 4,42
